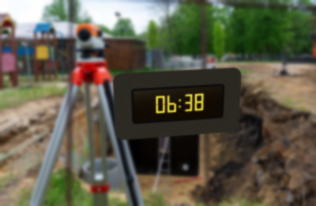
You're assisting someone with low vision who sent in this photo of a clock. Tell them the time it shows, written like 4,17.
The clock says 6,38
